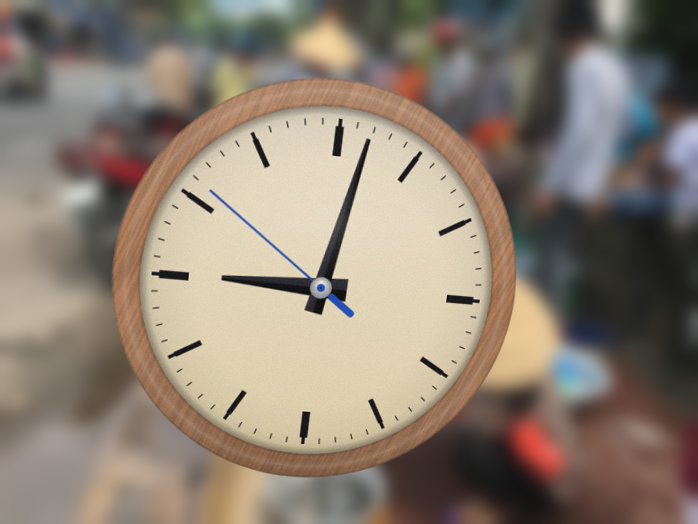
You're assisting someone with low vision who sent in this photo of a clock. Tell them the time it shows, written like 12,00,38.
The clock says 9,01,51
